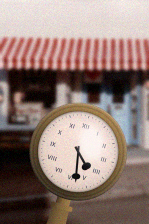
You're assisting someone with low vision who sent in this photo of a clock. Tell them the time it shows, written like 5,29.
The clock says 4,28
